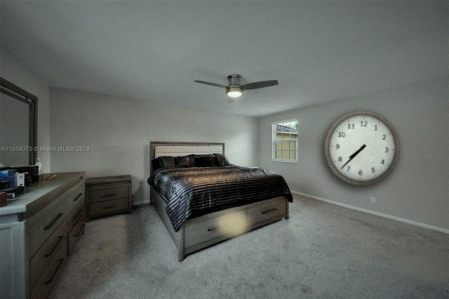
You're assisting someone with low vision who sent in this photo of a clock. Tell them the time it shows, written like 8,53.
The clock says 7,37
